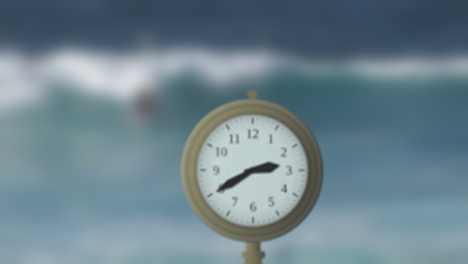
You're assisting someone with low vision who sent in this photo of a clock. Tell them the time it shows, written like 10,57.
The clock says 2,40
